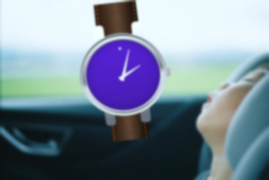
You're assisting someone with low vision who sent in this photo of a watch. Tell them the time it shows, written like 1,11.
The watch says 2,03
